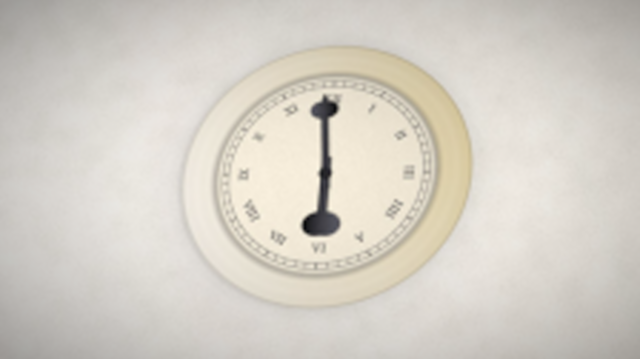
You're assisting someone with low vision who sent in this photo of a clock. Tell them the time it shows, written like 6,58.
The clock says 5,59
